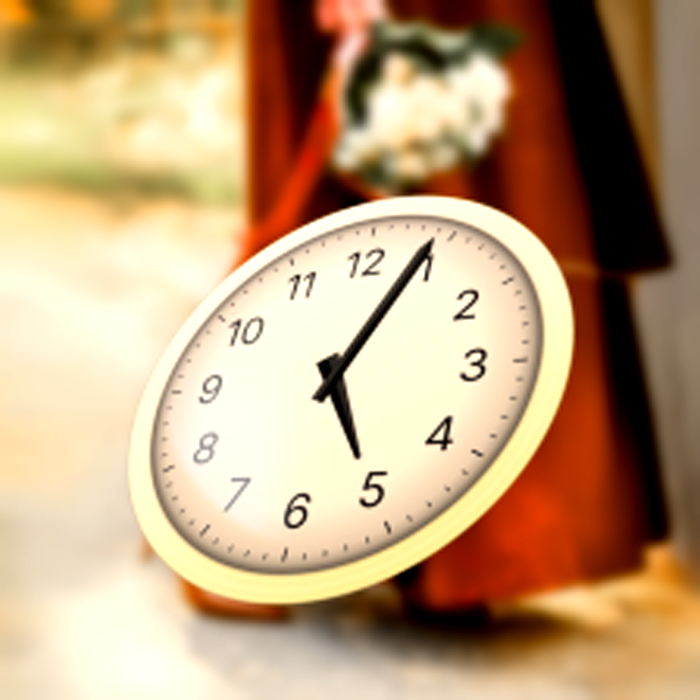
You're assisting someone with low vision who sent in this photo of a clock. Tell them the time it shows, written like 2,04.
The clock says 5,04
